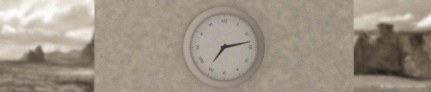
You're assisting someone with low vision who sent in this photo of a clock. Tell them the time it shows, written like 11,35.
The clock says 7,13
